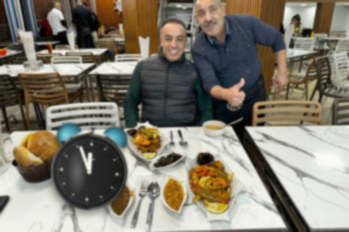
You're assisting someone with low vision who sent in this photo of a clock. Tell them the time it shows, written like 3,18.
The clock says 11,56
